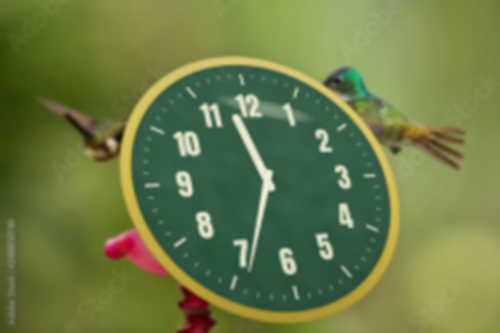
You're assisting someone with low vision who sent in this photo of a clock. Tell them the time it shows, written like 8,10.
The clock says 11,34
